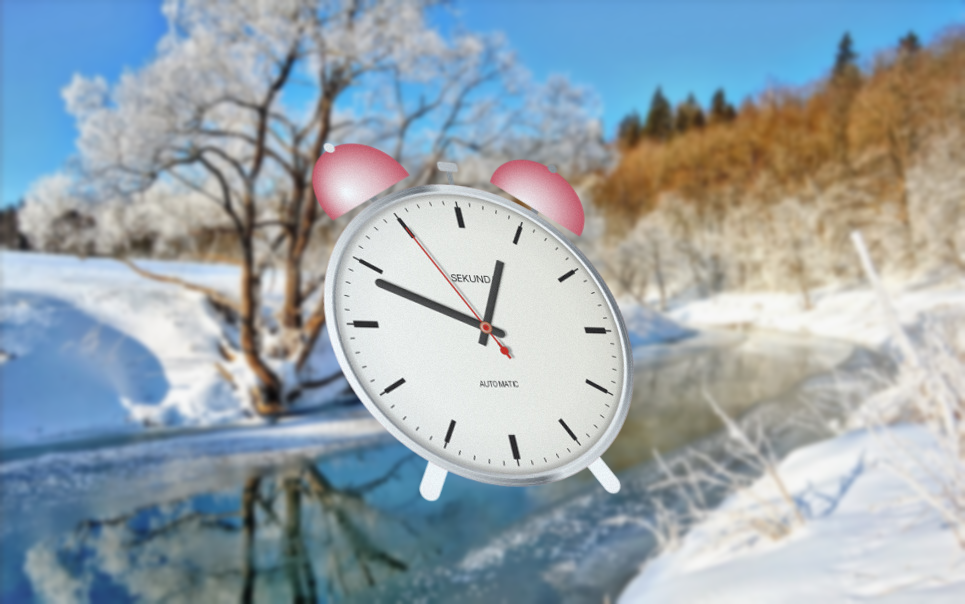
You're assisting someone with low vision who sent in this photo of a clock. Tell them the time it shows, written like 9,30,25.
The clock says 12,48,55
